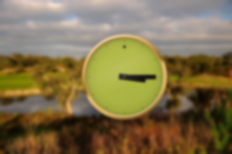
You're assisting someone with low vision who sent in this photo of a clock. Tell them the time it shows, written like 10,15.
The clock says 3,15
